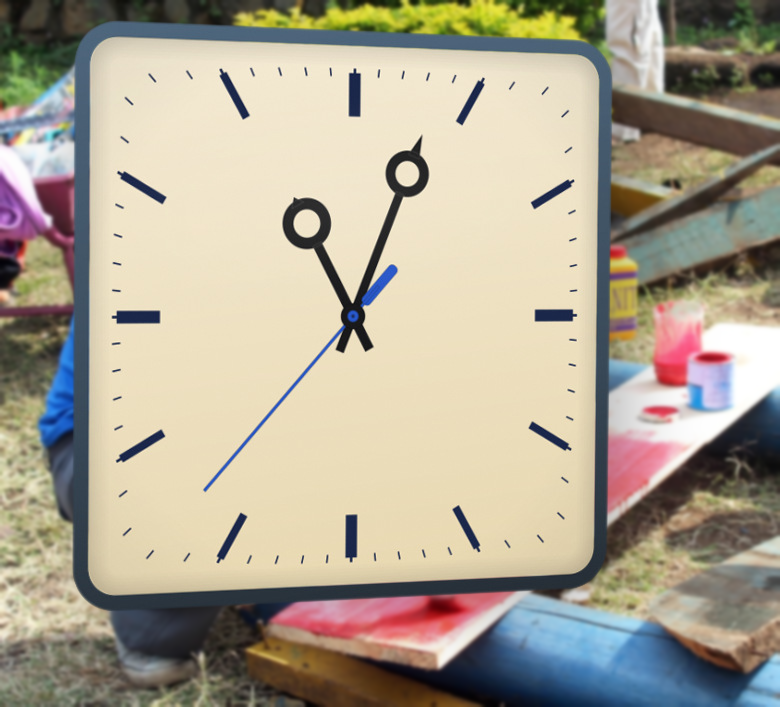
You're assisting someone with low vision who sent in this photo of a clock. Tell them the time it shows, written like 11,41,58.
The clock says 11,03,37
